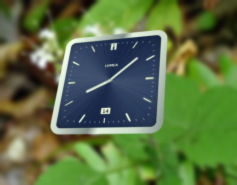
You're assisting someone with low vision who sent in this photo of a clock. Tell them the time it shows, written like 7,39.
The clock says 8,08
